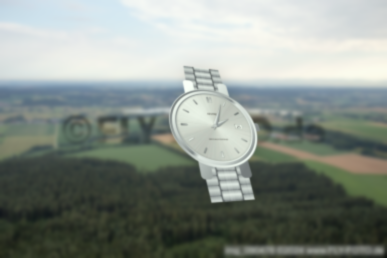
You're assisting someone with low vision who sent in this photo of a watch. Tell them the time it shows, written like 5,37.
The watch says 2,04
